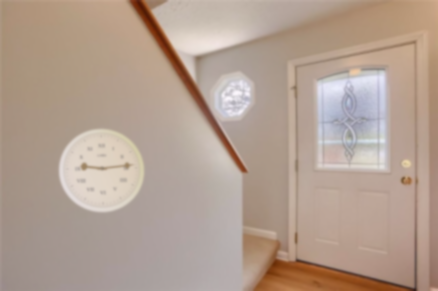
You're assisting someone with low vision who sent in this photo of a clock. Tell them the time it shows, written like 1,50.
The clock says 9,14
